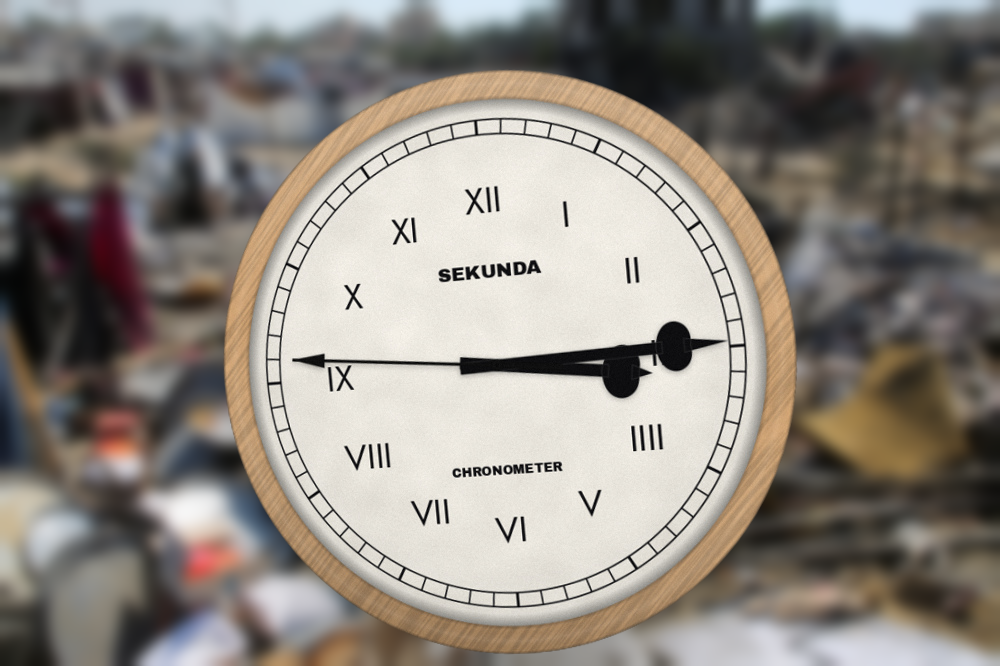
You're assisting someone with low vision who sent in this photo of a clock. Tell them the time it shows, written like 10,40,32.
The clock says 3,14,46
